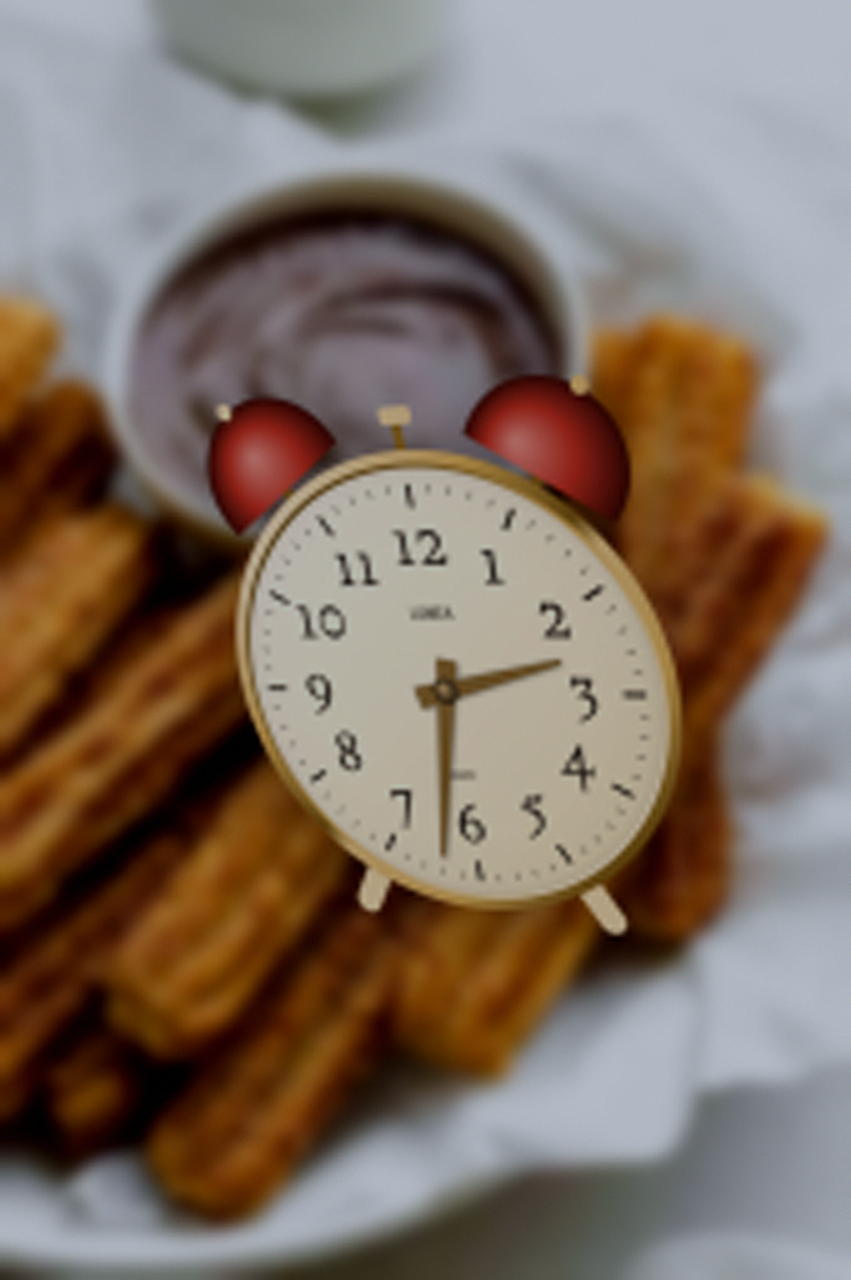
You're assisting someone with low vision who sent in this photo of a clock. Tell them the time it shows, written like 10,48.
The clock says 2,32
